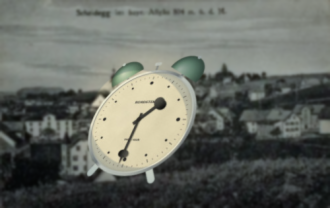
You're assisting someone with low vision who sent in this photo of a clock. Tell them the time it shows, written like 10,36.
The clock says 1,31
